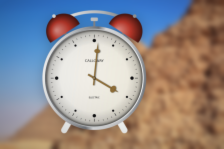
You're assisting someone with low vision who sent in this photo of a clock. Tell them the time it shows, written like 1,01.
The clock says 4,01
